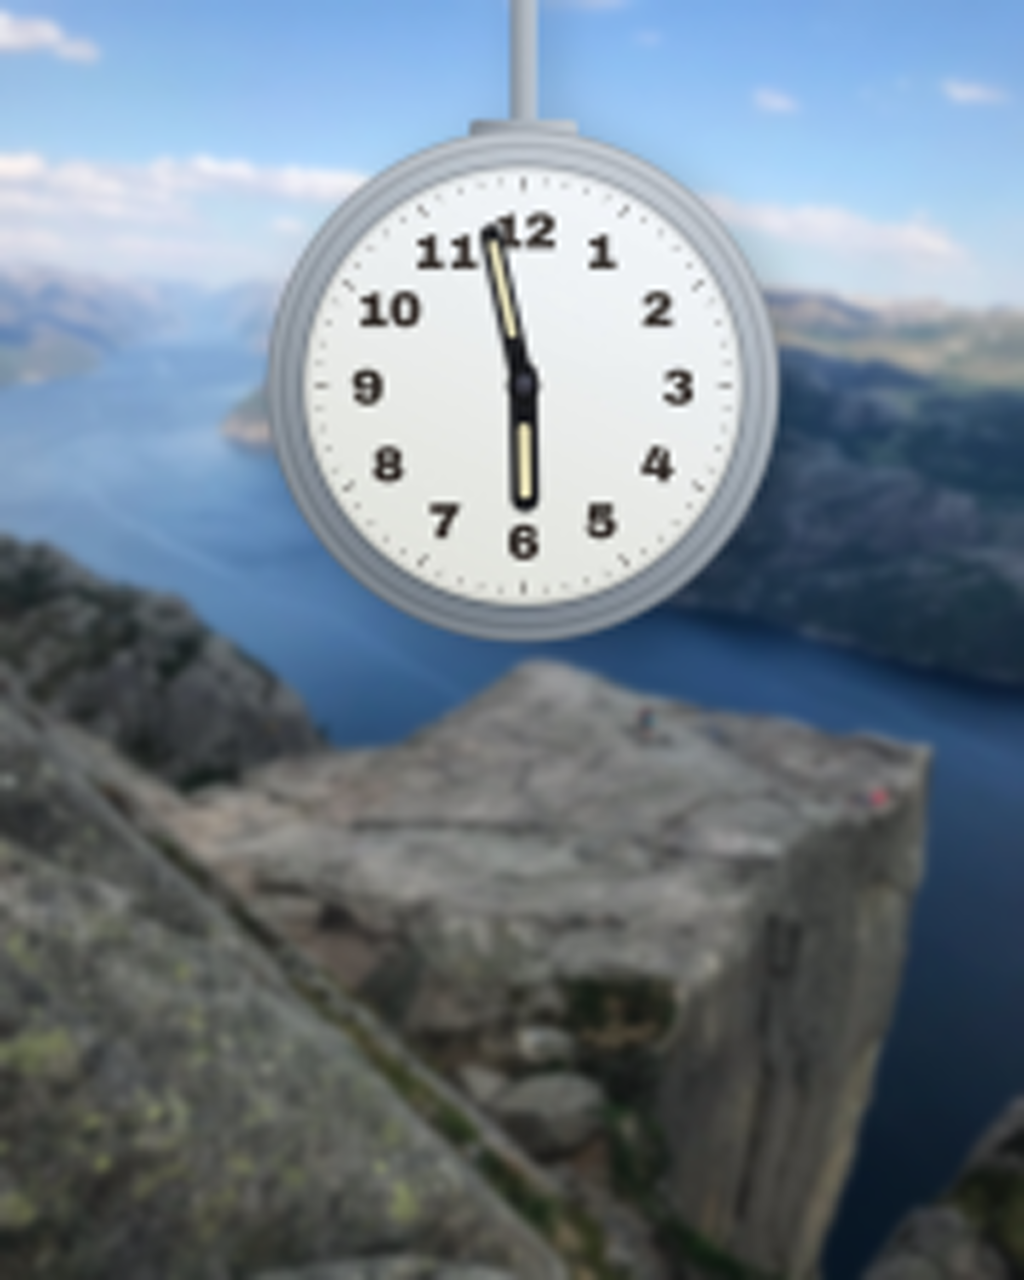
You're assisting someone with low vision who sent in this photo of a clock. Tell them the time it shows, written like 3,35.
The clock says 5,58
